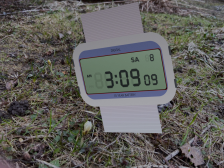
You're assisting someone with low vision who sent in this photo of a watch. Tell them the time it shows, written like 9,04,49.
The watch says 3,09,09
